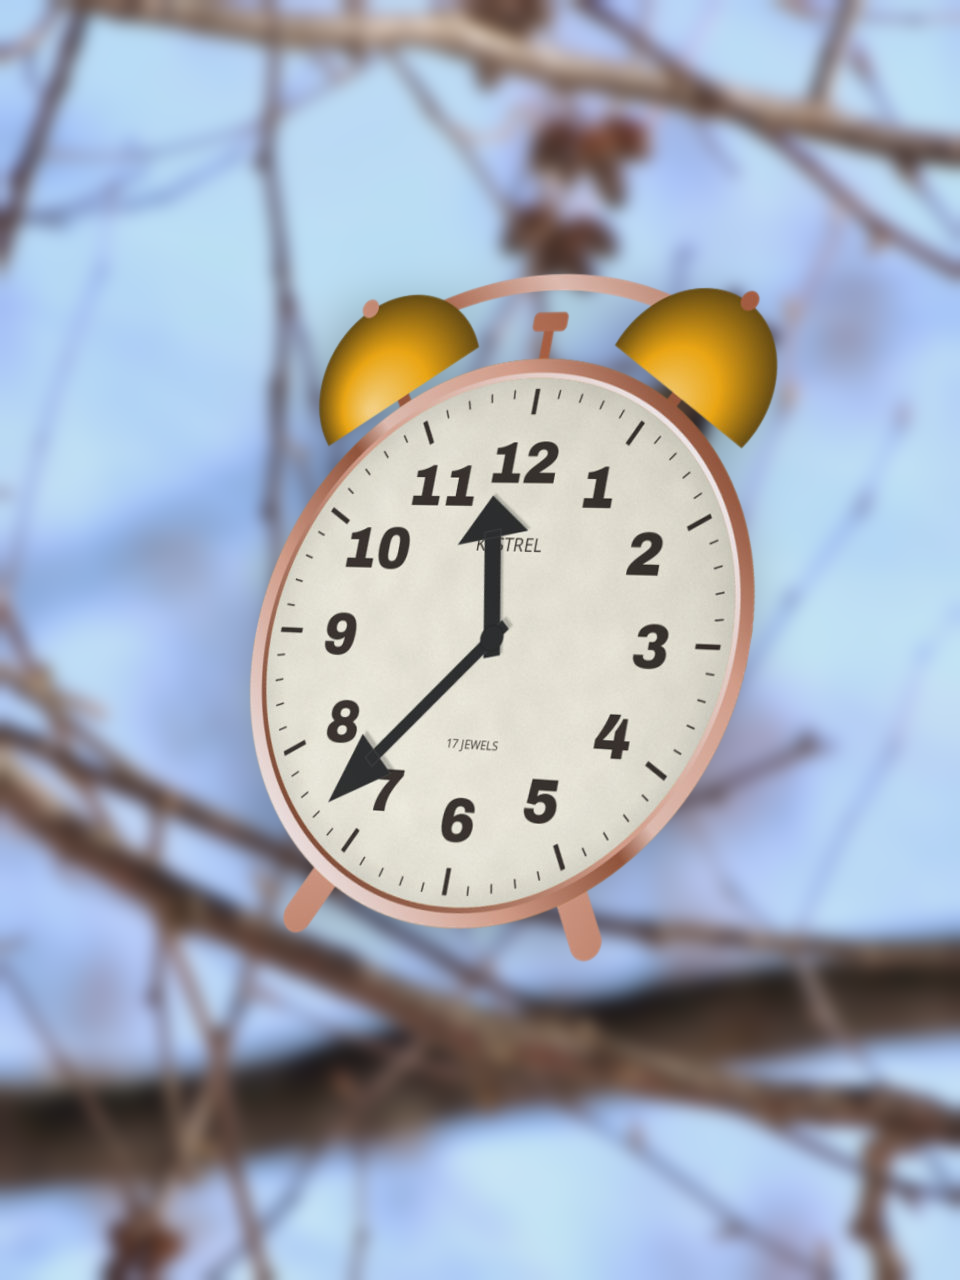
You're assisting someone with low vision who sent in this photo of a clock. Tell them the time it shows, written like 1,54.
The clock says 11,37
